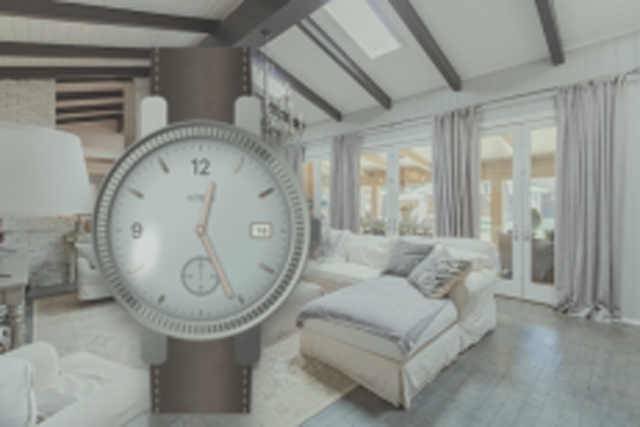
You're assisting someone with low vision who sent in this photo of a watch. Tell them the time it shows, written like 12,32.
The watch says 12,26
